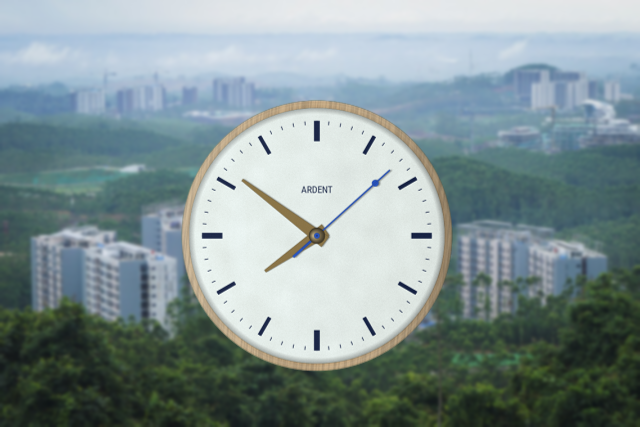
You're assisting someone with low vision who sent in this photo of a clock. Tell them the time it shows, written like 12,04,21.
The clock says 7,51,08
